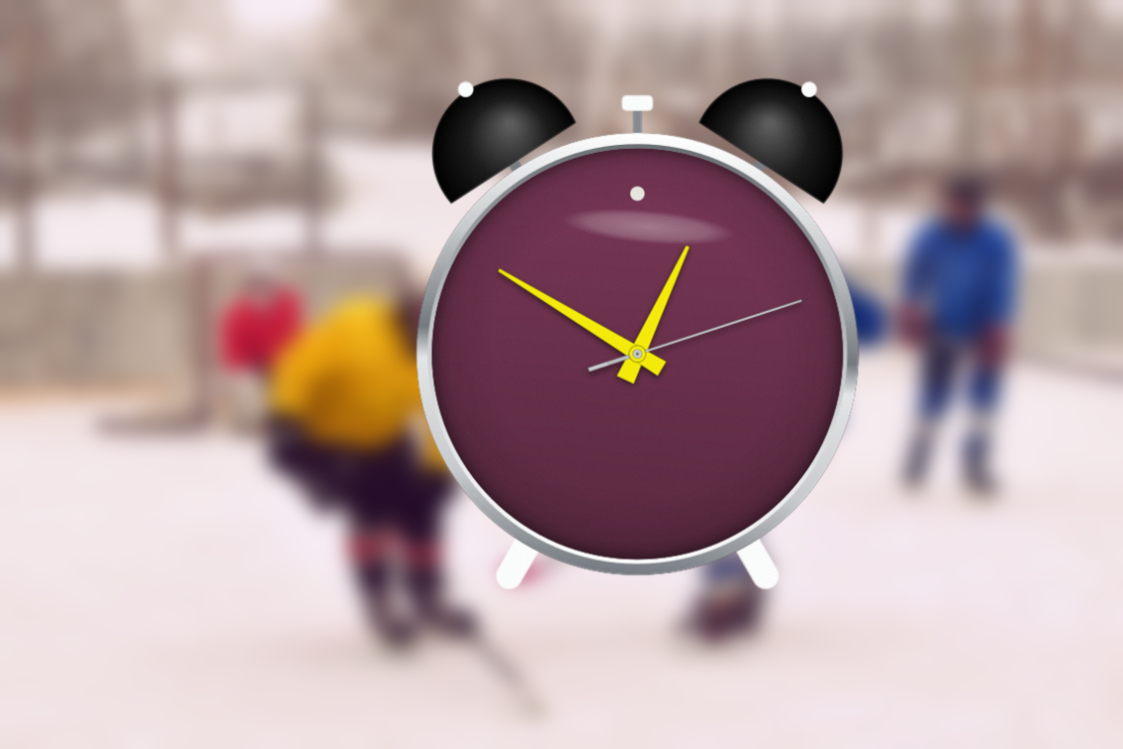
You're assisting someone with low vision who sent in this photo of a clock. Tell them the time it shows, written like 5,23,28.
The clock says 12,50,12
